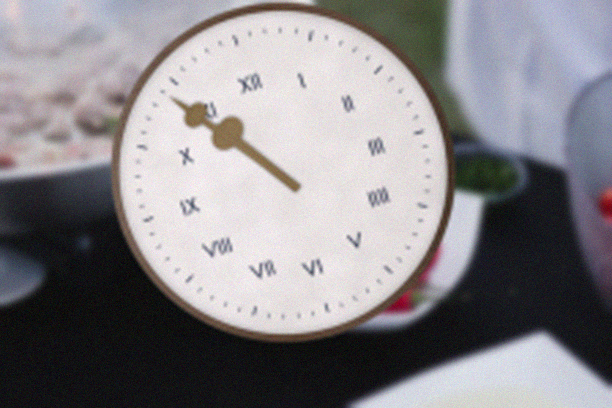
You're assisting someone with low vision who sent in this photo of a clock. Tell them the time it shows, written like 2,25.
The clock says 10,54
